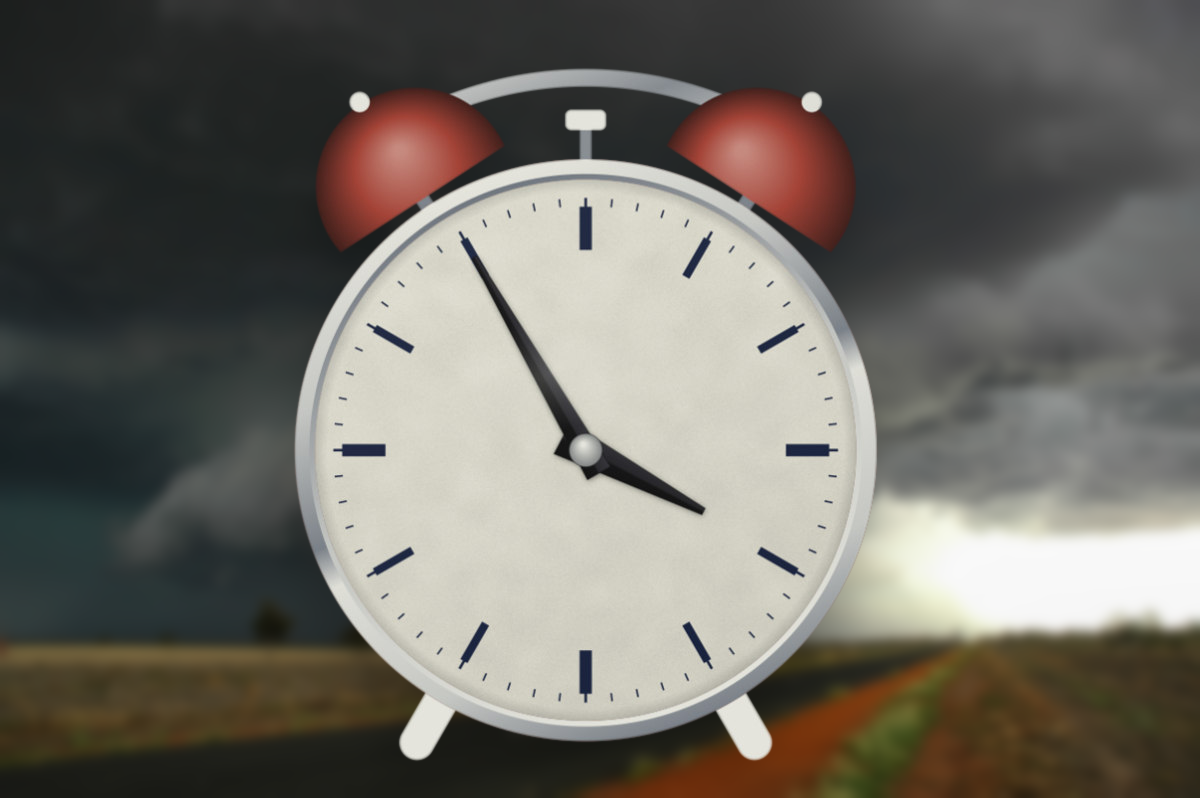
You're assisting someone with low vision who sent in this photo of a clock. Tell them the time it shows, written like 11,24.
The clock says 3,55
